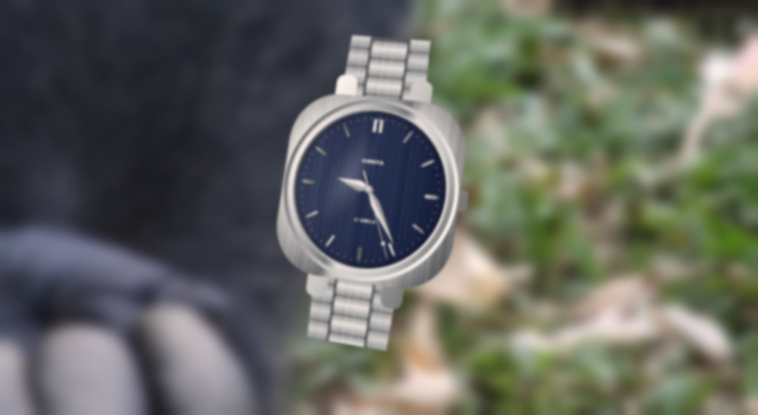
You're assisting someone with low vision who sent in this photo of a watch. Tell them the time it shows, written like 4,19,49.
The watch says 9,24,26
